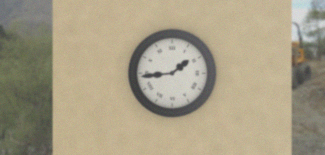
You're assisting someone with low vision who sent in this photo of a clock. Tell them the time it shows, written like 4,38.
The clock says 1,44
